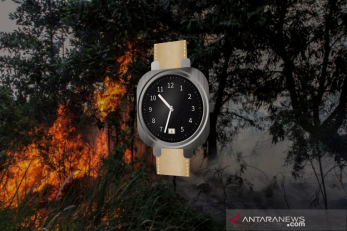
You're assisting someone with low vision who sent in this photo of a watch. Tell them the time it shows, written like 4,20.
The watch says 10,33
